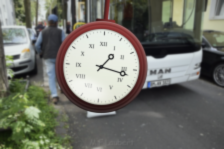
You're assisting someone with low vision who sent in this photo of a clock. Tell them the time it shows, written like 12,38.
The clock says 1,17
